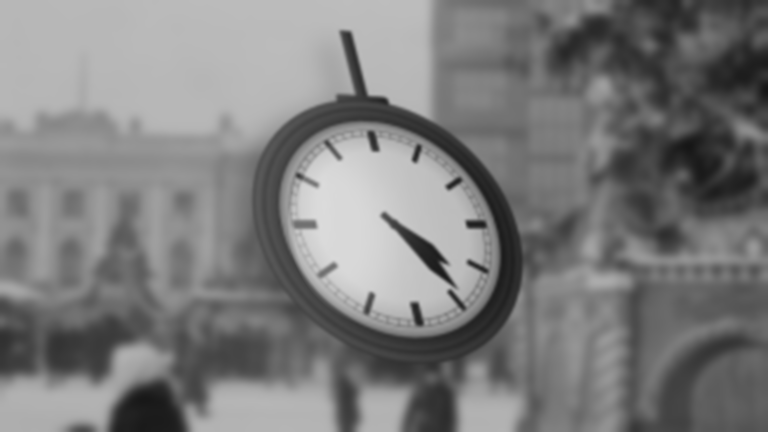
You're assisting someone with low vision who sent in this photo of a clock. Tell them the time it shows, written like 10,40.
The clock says 4,24
